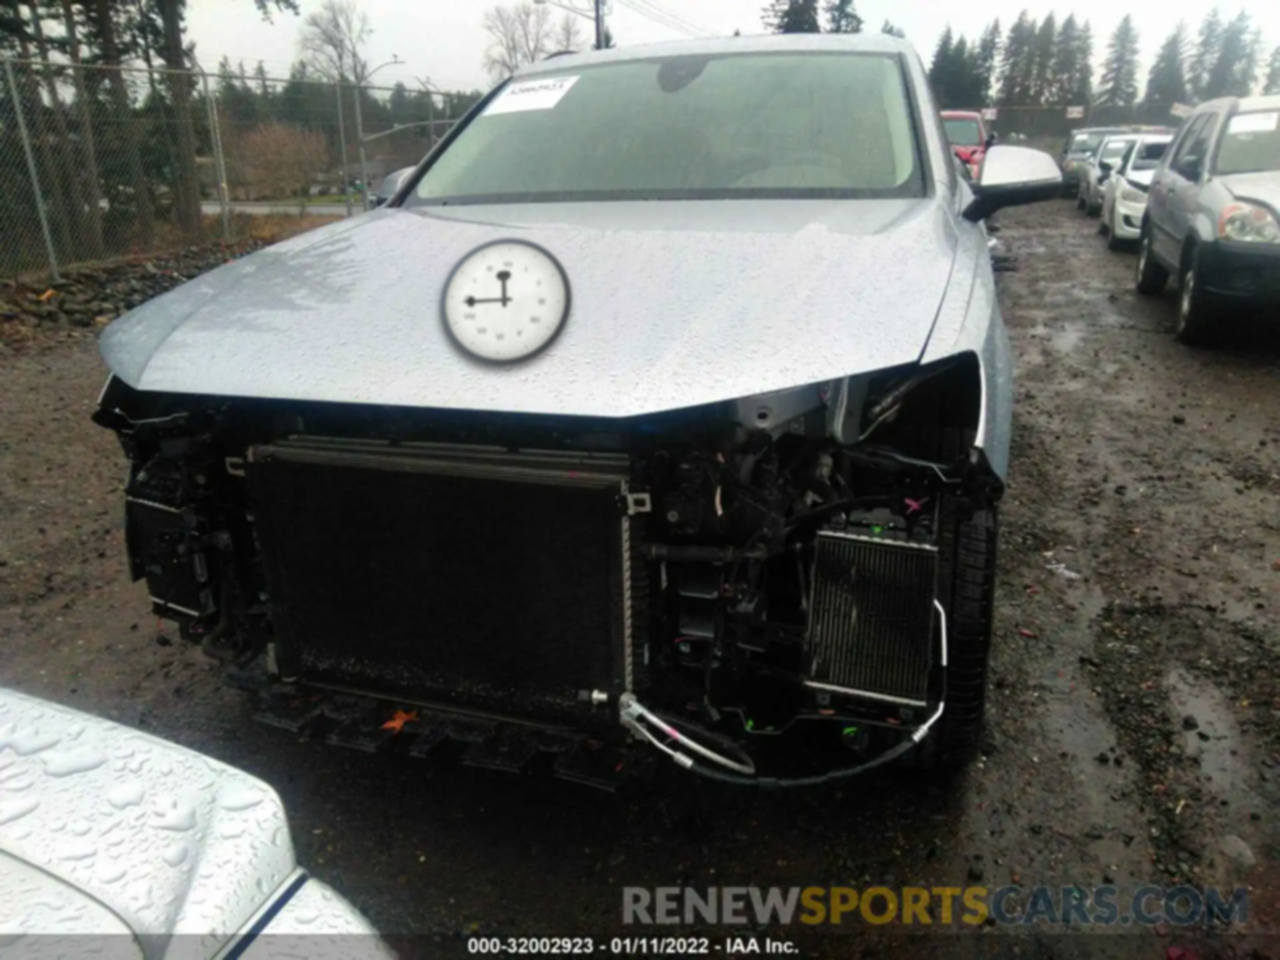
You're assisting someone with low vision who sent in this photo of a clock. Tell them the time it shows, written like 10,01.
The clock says 11,44
